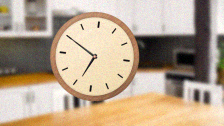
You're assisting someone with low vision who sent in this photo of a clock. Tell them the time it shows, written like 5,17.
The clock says 6,50
